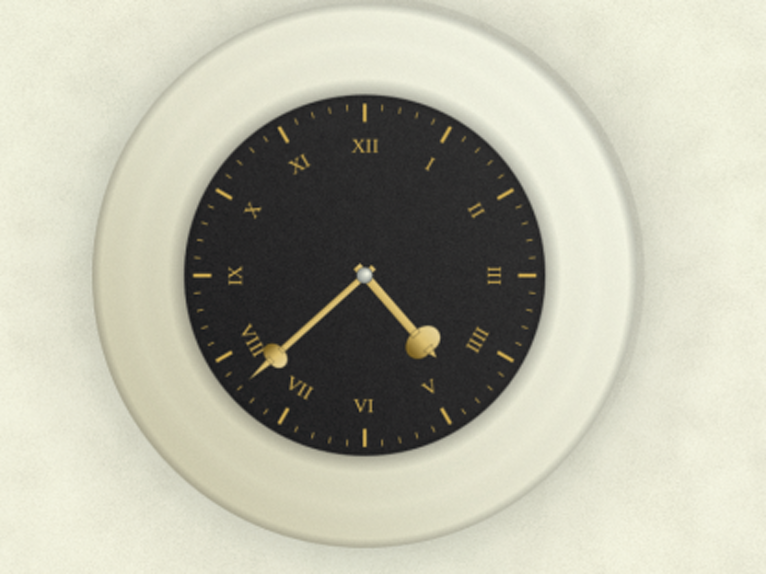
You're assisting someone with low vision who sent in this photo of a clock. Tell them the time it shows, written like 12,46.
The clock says 4,38
